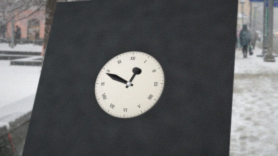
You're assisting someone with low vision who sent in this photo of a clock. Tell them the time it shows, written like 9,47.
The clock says 12,49
